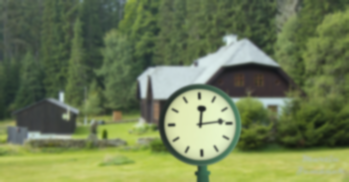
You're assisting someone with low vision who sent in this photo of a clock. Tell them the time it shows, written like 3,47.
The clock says 12,14
